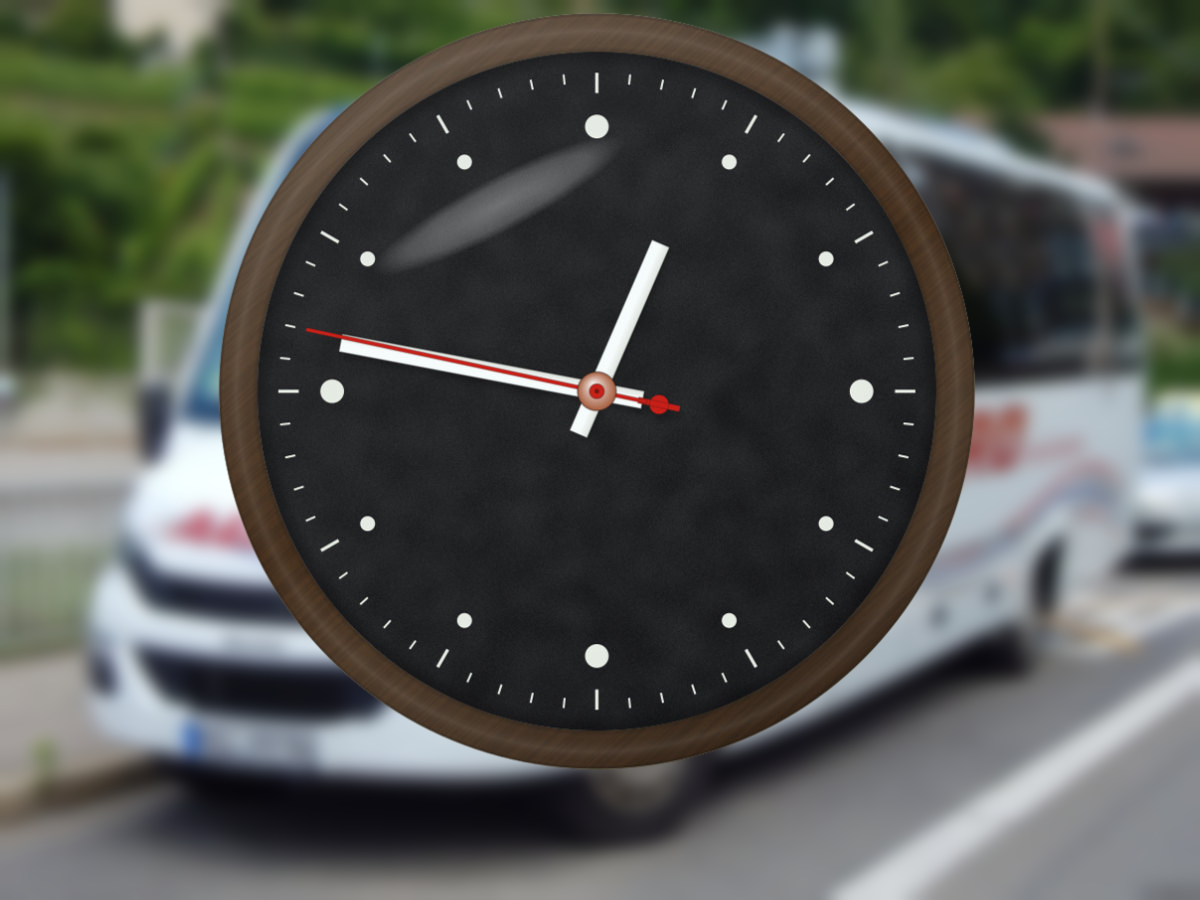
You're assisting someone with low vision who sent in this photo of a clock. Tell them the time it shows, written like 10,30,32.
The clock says 12,46,47
